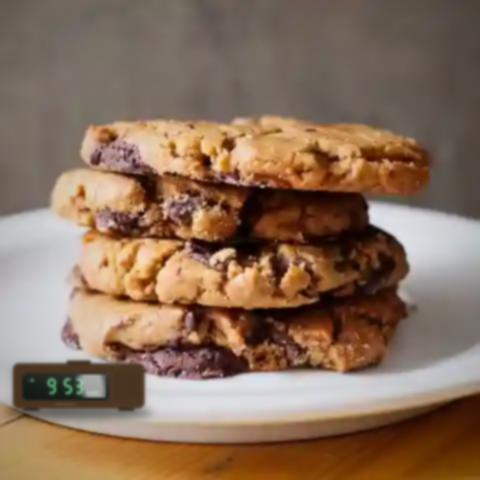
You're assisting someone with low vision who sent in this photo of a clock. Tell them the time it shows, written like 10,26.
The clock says 9,53
